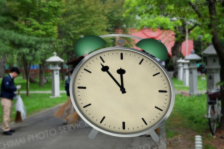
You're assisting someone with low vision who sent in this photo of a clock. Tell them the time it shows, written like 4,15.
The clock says 11,54
